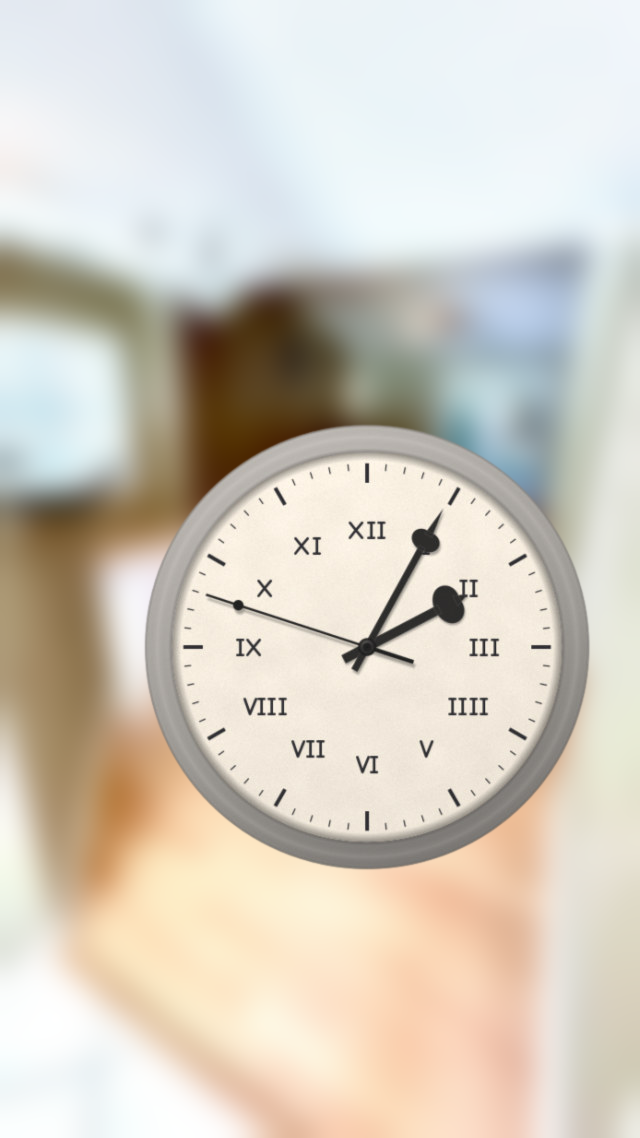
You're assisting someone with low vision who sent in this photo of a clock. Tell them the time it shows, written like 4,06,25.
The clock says 2,04,48
